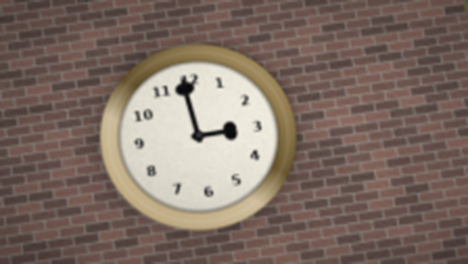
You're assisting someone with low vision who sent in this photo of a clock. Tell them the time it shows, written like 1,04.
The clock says 2,59
